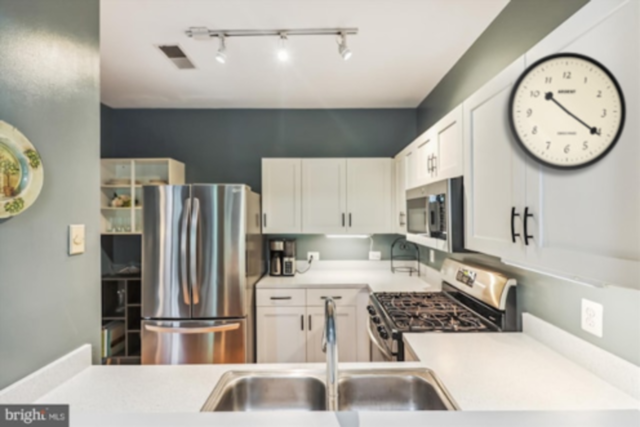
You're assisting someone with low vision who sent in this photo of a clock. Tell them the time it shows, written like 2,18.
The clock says 10,21
